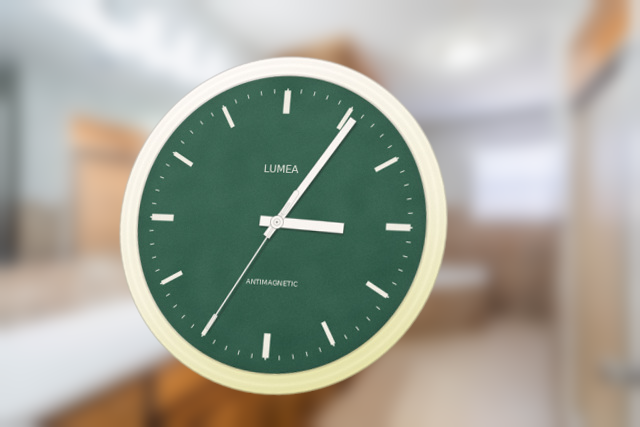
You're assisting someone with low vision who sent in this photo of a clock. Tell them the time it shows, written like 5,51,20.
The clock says 3,05,35
